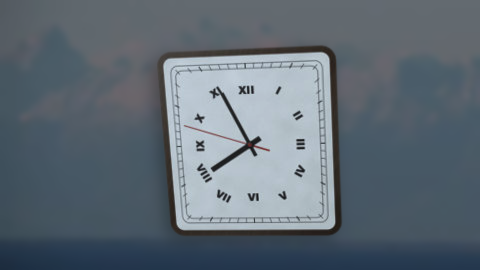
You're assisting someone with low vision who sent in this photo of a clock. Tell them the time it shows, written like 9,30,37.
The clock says 7,55,48
